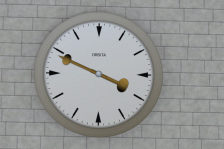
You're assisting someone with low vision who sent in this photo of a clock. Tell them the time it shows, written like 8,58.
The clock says 3,49
